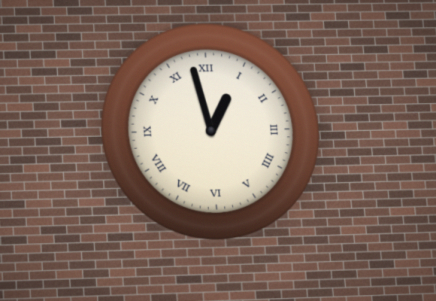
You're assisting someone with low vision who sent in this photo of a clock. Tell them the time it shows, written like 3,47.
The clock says 12,58
